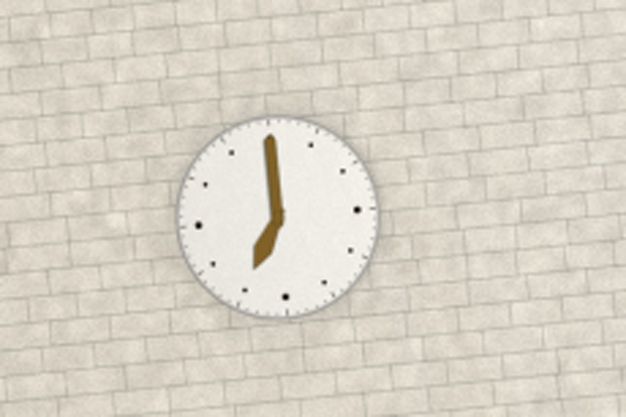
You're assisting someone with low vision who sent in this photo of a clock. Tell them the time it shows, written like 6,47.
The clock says 7,00
